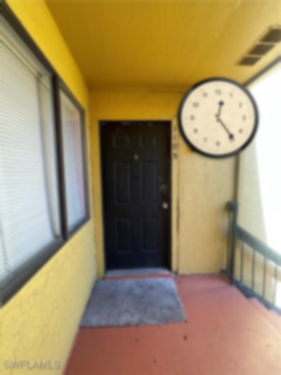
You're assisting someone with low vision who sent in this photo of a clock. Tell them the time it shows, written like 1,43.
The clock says 12,24
